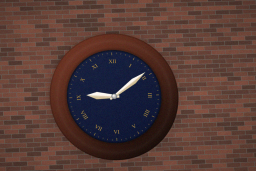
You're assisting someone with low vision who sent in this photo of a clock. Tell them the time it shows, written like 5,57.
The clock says 9,09
